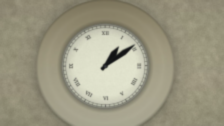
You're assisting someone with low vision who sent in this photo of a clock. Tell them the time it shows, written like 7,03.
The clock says 1,09
